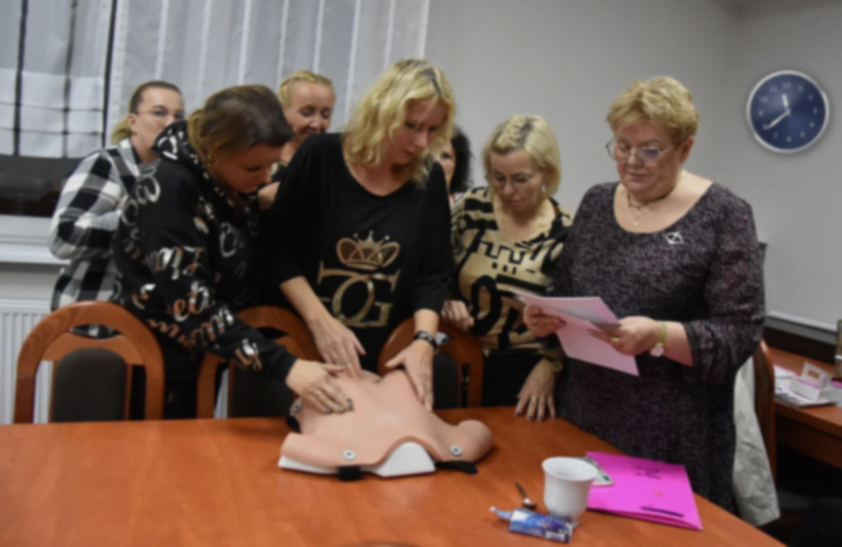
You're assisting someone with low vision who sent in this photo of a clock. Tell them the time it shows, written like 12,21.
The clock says 11,39
